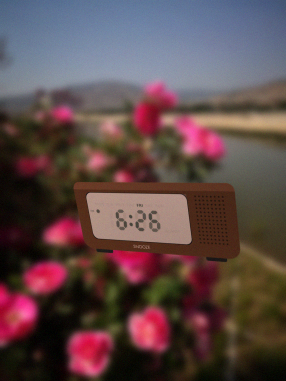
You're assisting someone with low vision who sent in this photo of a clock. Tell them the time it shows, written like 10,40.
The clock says 6,26
